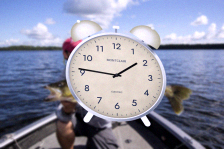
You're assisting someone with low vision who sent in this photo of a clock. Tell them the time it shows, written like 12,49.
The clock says 1,46
